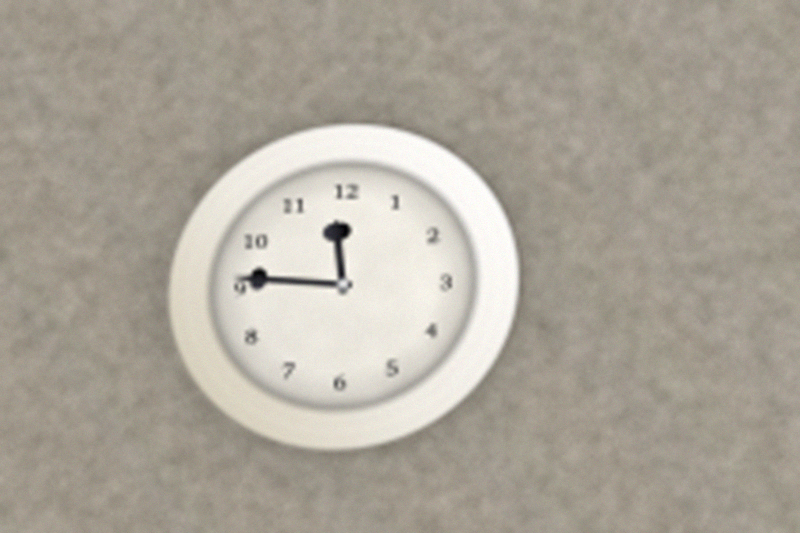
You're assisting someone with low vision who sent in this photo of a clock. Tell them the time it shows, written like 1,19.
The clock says 11,46
